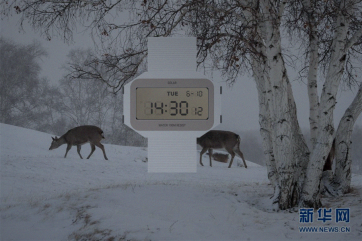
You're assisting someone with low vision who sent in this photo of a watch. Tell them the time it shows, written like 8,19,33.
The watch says 14,30,12
